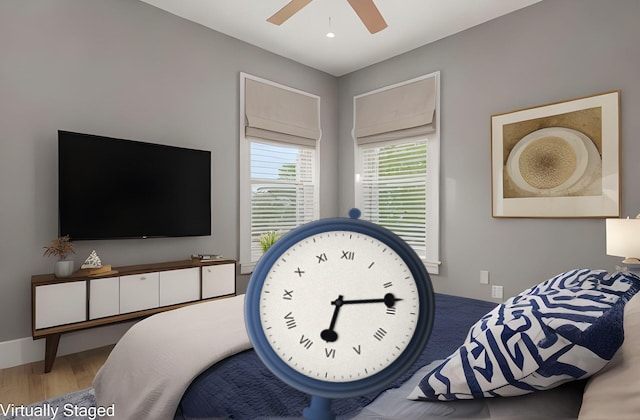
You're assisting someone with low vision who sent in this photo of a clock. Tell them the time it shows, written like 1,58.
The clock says 6,13
